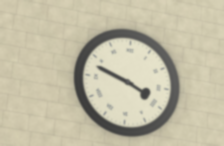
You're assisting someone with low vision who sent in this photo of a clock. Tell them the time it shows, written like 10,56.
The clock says 3,48
